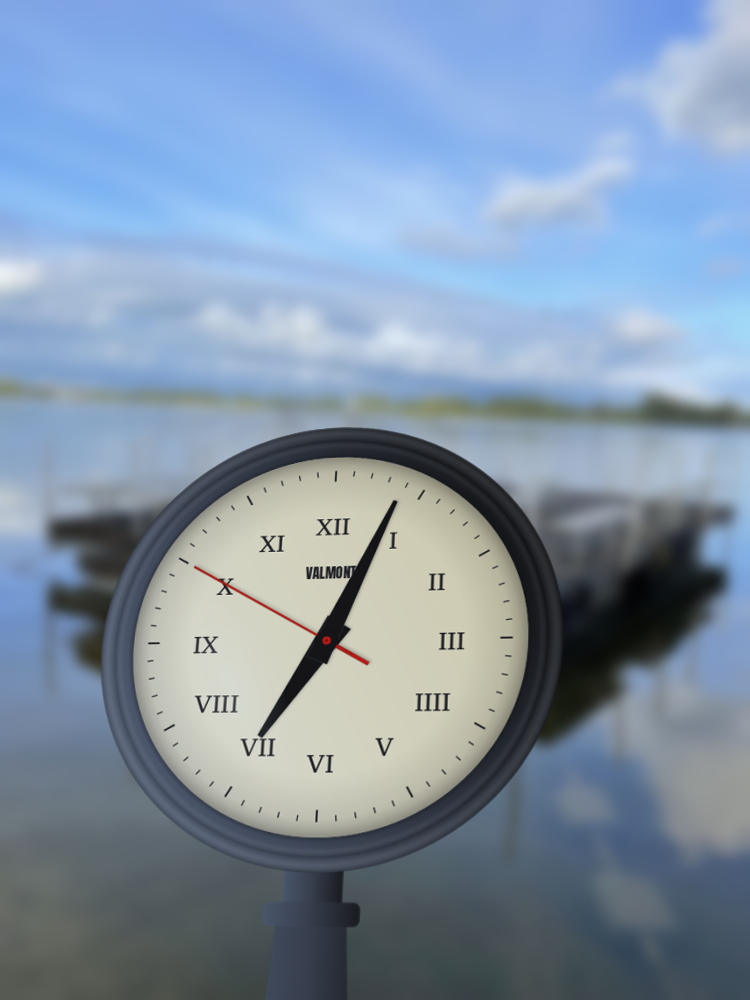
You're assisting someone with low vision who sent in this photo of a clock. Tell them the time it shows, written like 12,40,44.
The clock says 7,03,50
